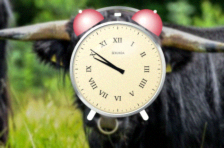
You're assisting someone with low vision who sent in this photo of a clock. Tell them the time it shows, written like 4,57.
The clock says 9,51
